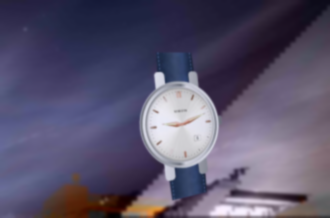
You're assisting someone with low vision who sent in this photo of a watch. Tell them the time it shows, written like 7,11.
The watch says 9,12
